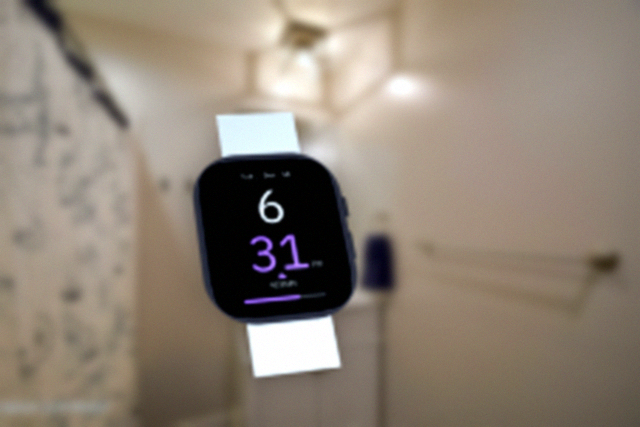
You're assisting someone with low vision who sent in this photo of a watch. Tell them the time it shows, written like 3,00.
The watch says 6,31
